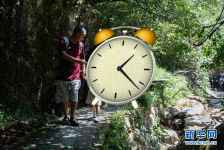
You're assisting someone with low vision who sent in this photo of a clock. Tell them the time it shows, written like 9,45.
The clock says 1,22
